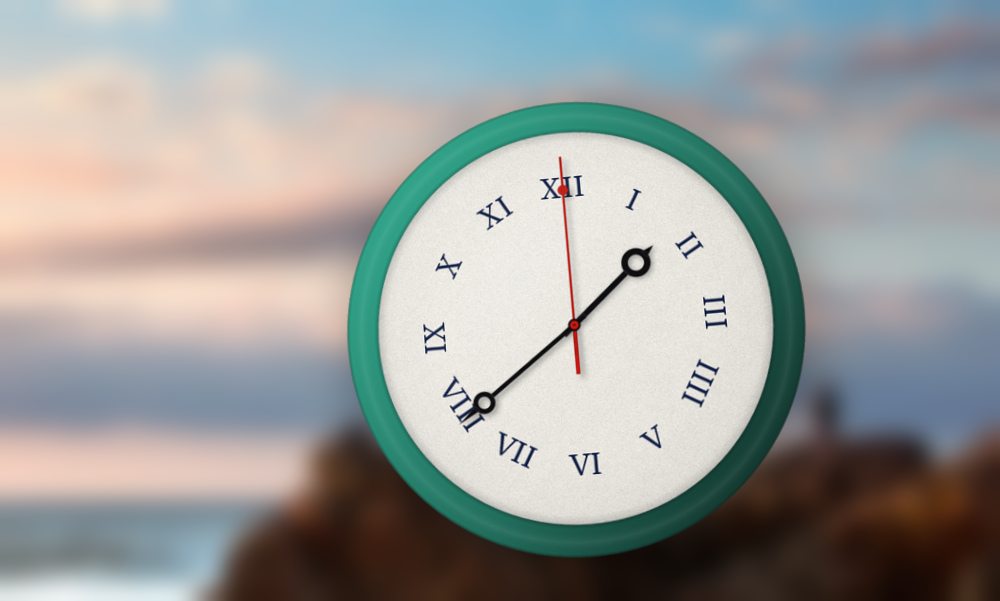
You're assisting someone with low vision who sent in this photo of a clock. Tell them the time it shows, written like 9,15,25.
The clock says 1,39,00
